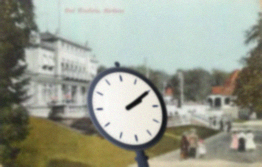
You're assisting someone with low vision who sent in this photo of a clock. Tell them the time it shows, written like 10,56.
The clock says 2,10
